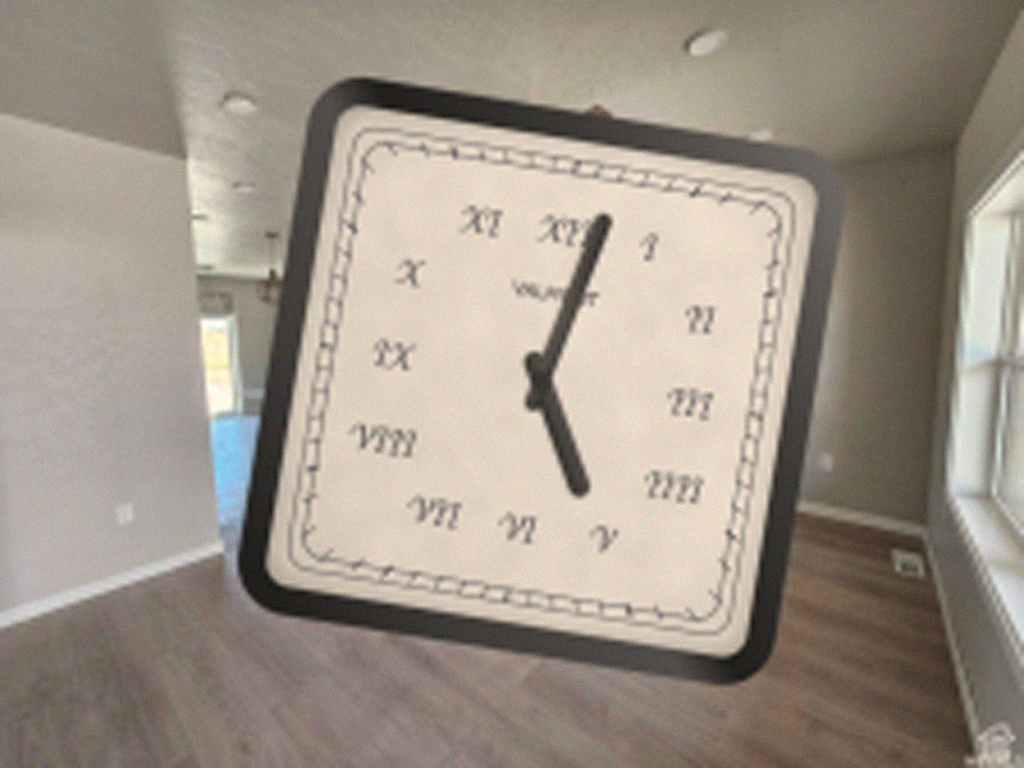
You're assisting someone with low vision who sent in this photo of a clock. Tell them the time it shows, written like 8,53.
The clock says 5,02
